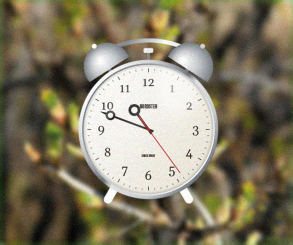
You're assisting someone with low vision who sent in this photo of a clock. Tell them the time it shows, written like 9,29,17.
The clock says 10,48,24
